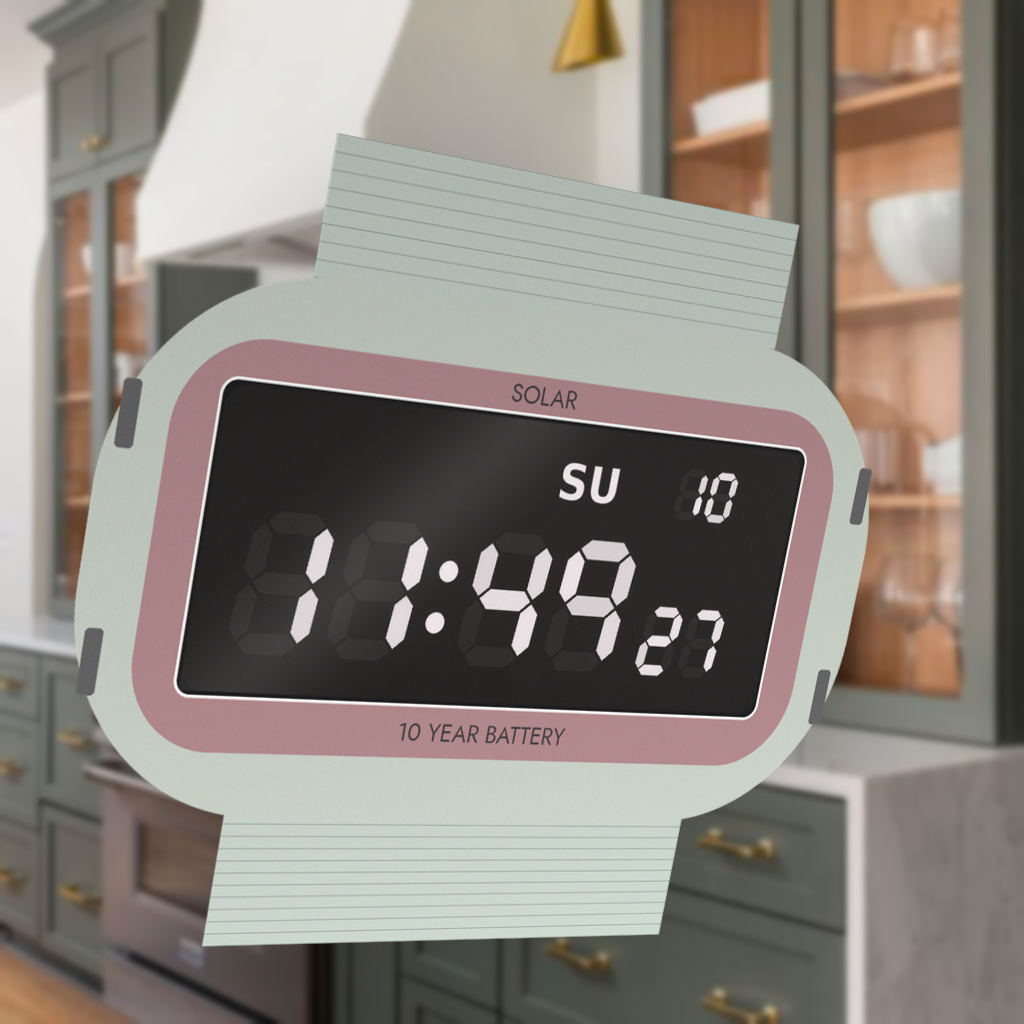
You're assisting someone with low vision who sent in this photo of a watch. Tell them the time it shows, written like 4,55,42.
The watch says 11,49,27
